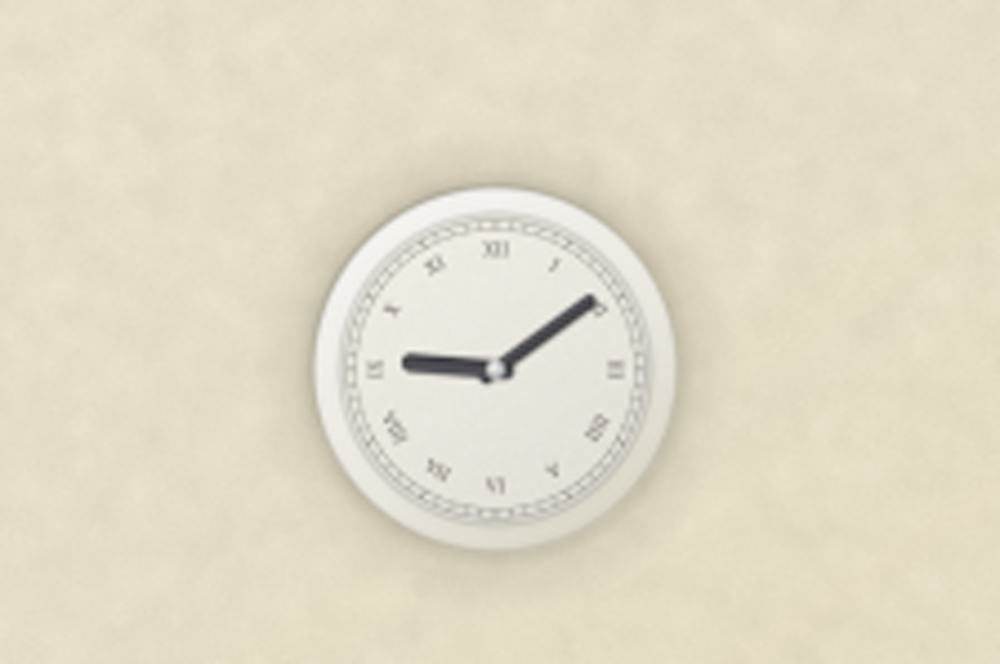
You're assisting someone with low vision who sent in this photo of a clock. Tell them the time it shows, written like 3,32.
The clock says 9,09
